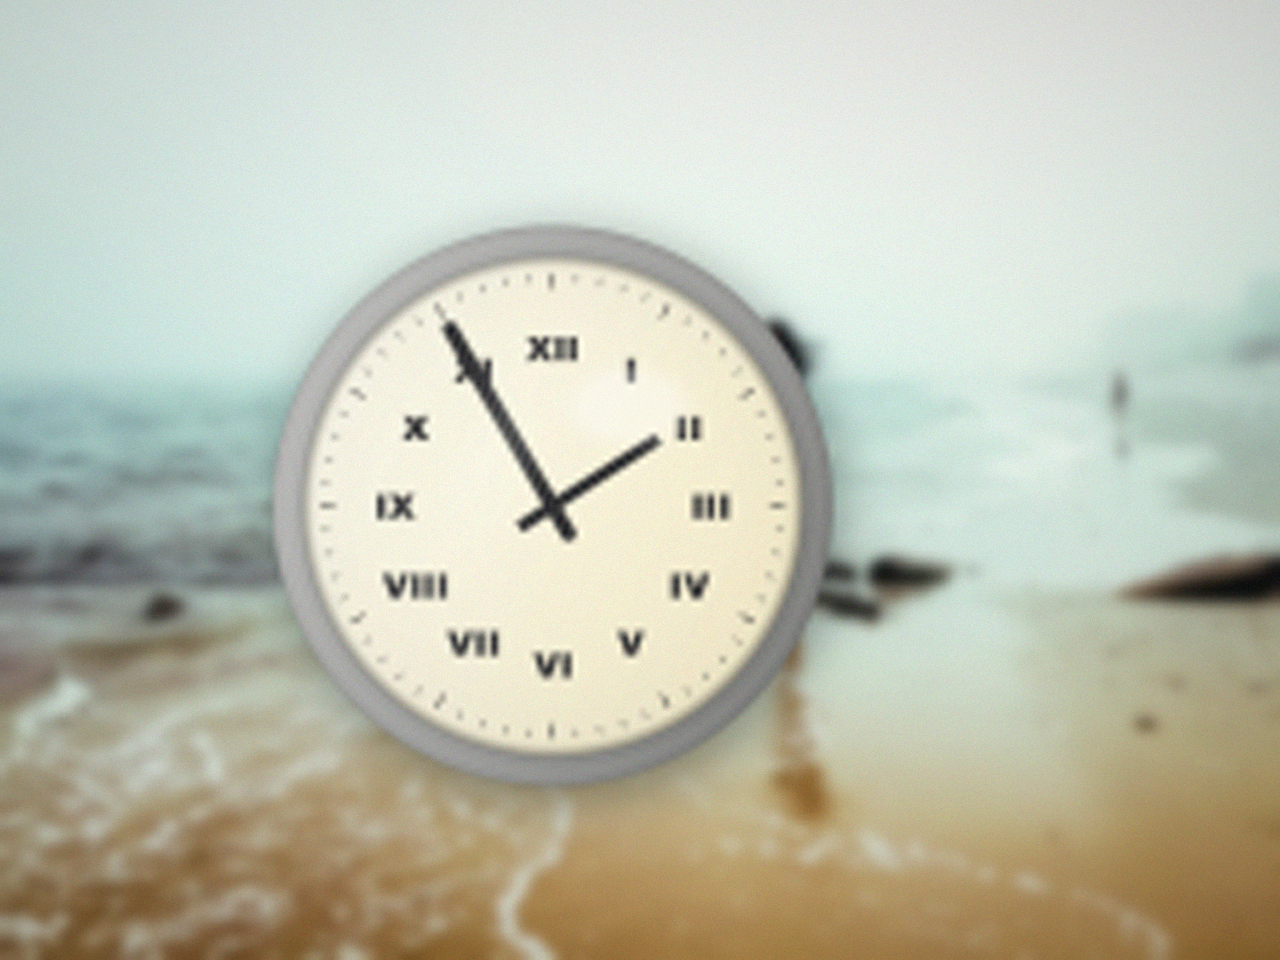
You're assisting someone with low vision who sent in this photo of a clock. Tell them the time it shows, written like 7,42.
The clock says 1,55
